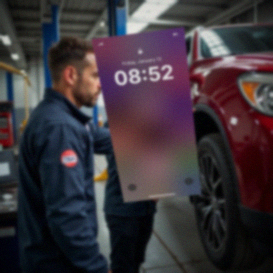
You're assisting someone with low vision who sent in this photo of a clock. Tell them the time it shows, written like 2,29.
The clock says 8,52
